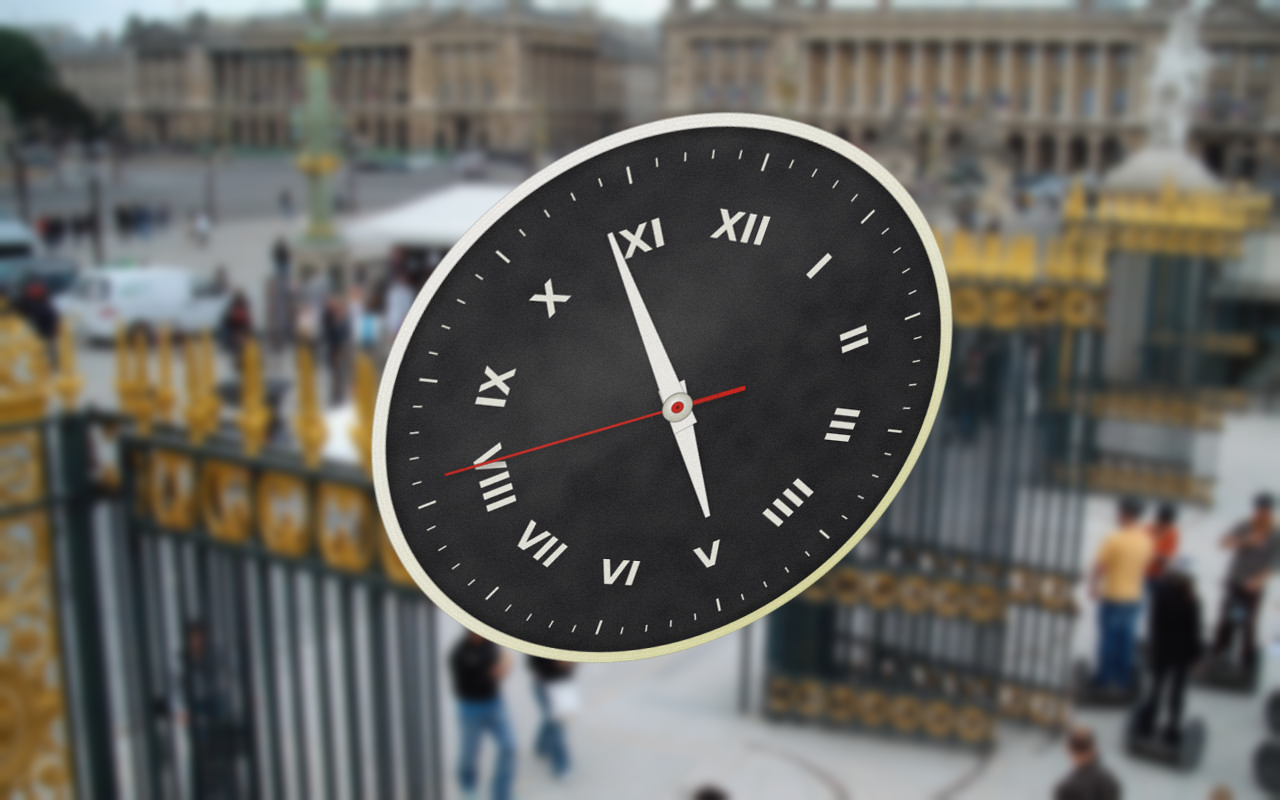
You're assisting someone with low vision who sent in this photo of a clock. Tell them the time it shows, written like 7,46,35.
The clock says 4,53,41
